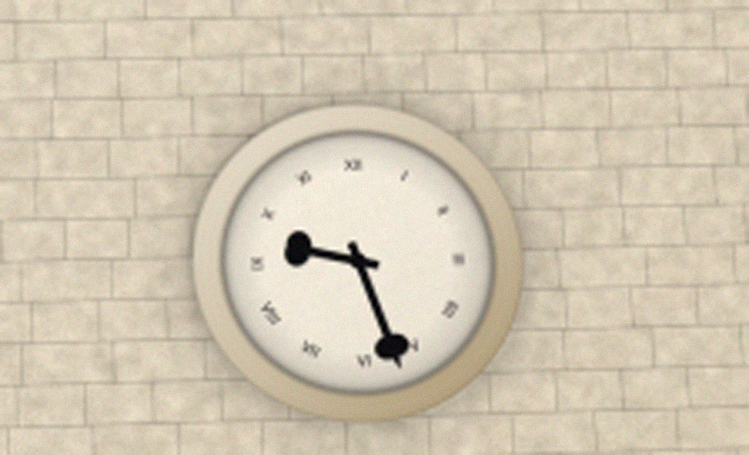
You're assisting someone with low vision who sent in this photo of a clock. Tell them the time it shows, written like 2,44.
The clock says 9,27
